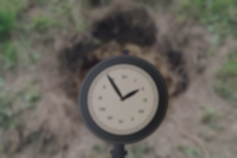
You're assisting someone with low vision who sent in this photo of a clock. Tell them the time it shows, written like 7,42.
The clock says 1,54
